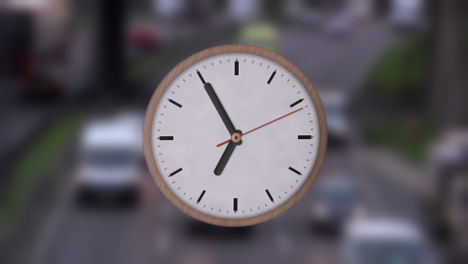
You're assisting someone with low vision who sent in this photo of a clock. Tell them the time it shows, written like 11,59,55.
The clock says 6,55,11
